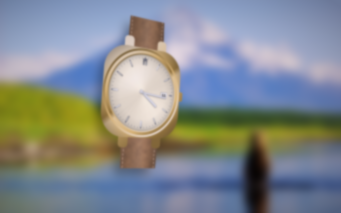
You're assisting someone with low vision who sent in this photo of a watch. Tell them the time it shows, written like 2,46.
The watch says 4,16
